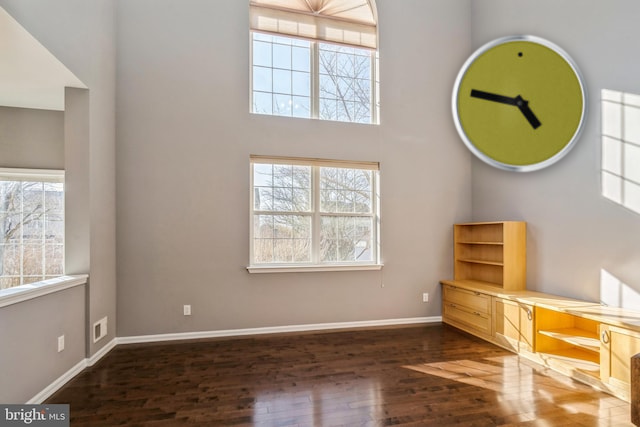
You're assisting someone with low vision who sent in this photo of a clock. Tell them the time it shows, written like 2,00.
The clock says 4,47
